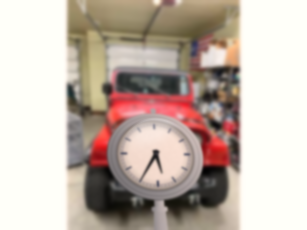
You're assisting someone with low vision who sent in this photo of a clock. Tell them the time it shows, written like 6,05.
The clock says 5,35
